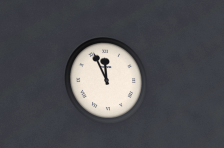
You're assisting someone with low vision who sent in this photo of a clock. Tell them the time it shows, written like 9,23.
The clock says 11,56
